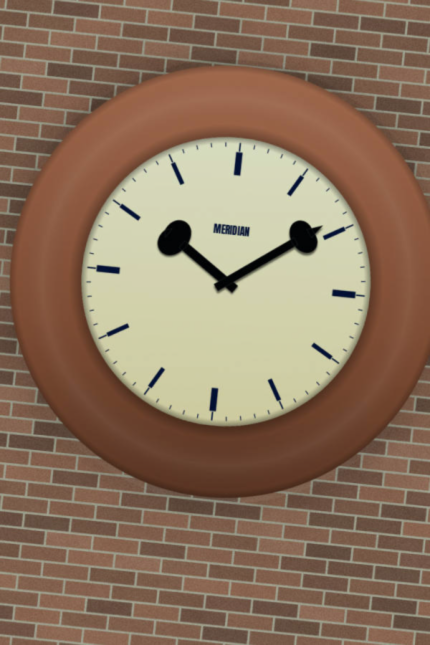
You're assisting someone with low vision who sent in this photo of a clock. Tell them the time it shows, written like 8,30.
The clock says 10,09
